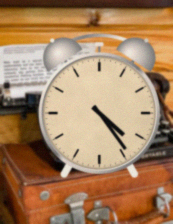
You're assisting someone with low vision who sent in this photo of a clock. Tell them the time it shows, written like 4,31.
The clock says 4,24
